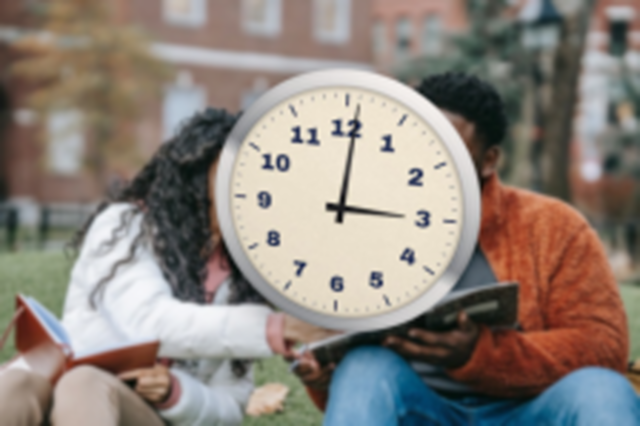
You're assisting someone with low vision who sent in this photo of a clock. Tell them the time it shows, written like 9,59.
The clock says 3,01
